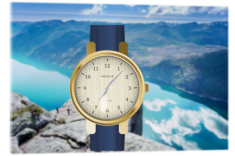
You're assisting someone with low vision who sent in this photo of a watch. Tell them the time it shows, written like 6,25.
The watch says 7,07
